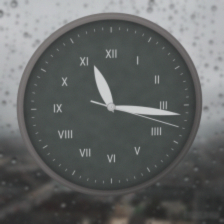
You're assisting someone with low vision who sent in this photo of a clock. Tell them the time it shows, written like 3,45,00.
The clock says 11,16,18
